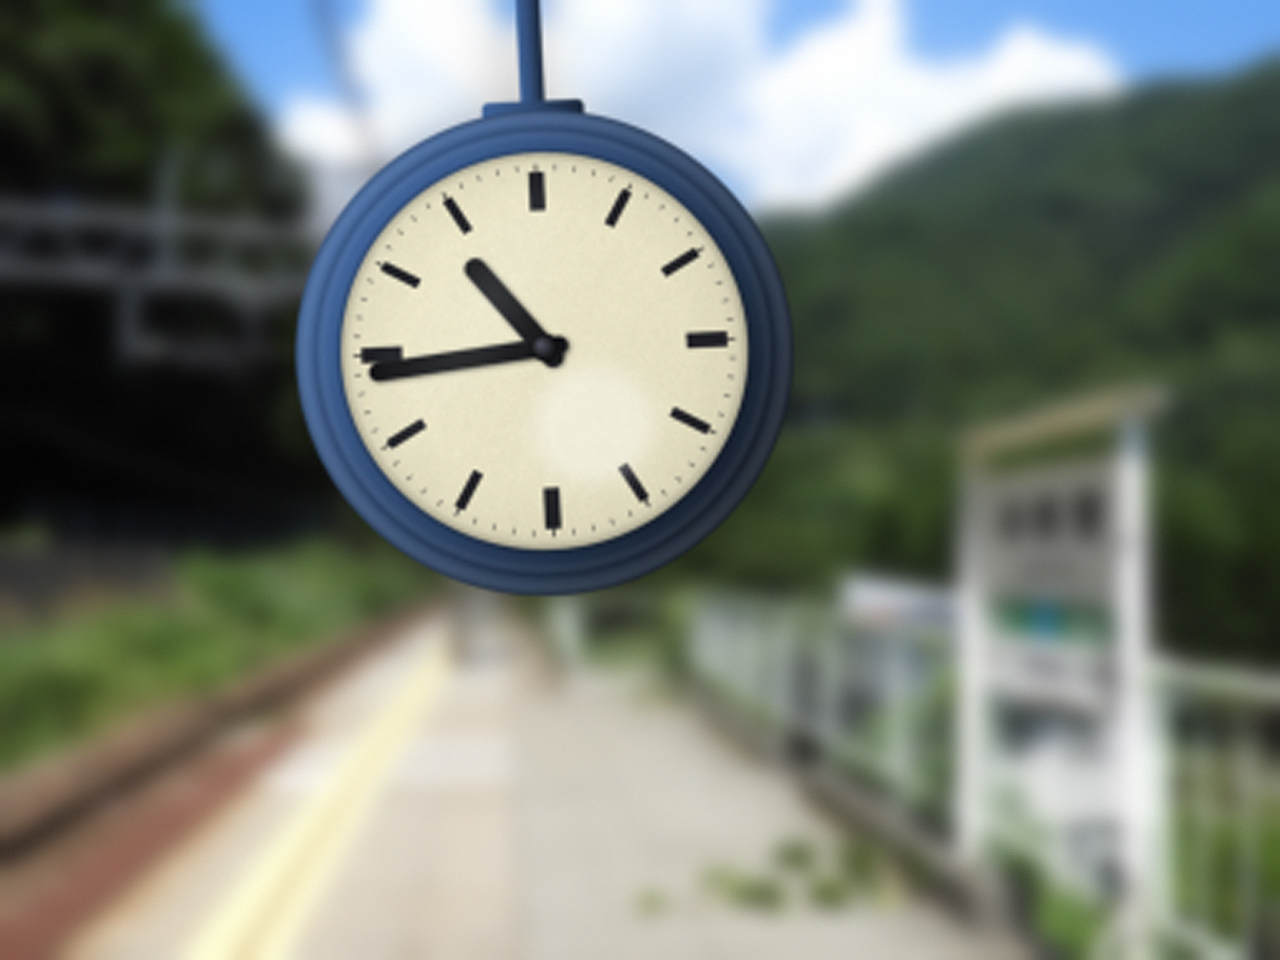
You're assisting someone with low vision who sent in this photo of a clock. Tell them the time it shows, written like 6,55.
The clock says 10,44
